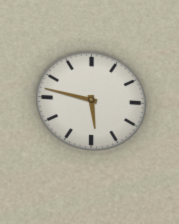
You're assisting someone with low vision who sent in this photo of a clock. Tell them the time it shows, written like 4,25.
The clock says 5,47
